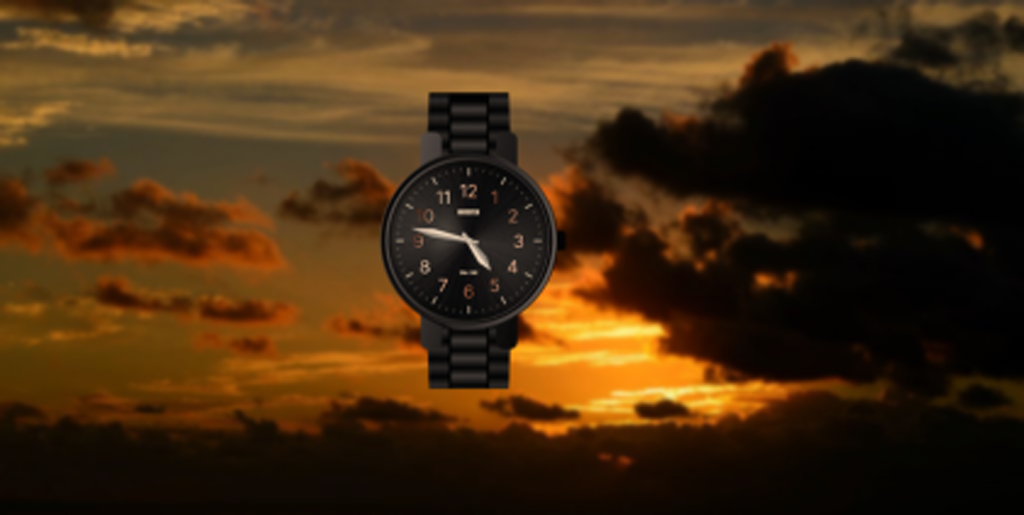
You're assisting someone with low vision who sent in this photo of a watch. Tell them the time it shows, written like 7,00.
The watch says 4,47
